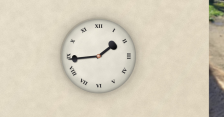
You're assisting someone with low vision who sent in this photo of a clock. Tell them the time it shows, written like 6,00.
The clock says 1,44
